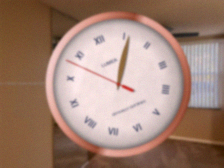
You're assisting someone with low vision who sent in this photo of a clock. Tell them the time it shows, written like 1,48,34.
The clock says 1,05,53
